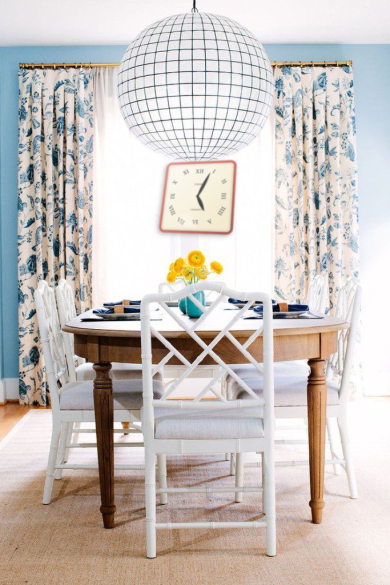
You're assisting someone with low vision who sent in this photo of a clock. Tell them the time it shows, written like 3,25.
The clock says 5,04
